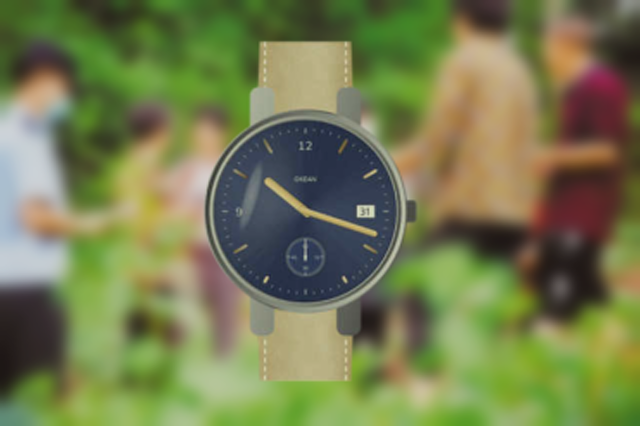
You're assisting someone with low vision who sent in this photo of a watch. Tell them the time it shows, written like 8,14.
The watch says 10,18
